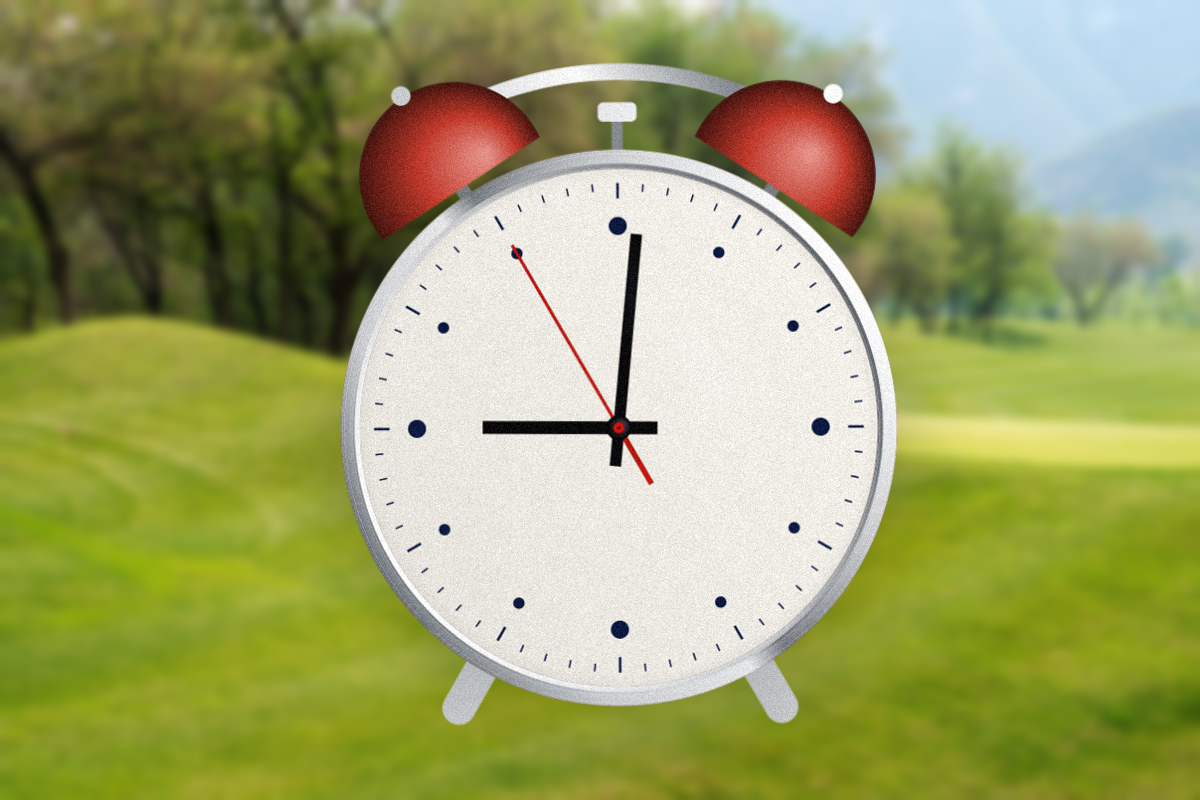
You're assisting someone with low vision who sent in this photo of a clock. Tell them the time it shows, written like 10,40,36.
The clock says 9,00,55
